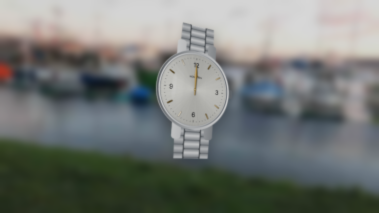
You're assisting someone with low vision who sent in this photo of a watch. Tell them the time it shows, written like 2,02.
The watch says 12,00
